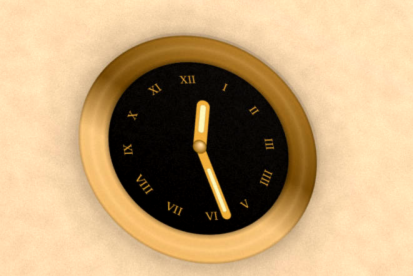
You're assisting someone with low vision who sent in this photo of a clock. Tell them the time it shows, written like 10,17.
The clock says 12,28
